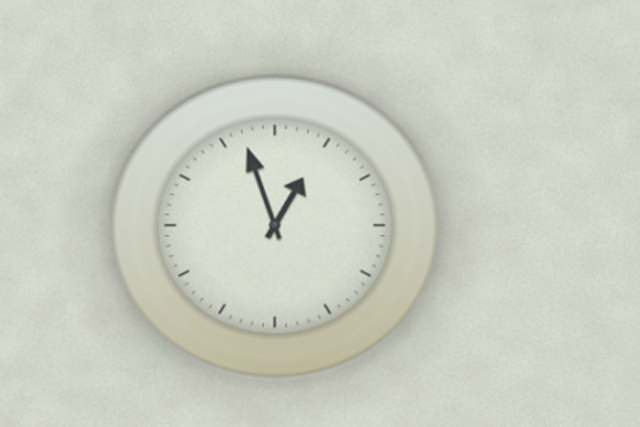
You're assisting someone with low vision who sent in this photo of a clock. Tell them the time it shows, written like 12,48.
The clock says 12,57
